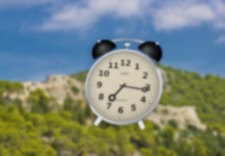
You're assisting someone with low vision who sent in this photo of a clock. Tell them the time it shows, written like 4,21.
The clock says 7,16
